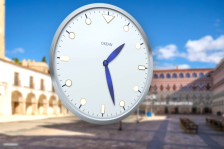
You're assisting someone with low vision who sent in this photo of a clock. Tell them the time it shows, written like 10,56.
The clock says 1,27
